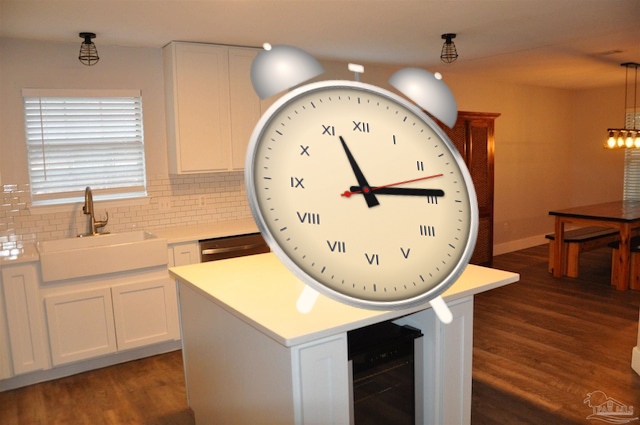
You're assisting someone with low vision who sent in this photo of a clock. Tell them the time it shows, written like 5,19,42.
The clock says 11,14,12
